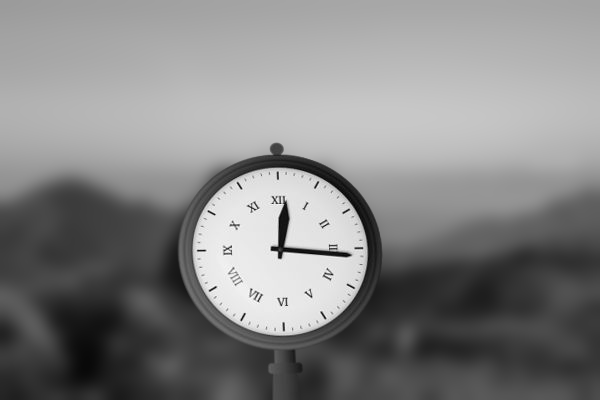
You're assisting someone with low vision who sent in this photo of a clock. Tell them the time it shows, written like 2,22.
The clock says 12,16
